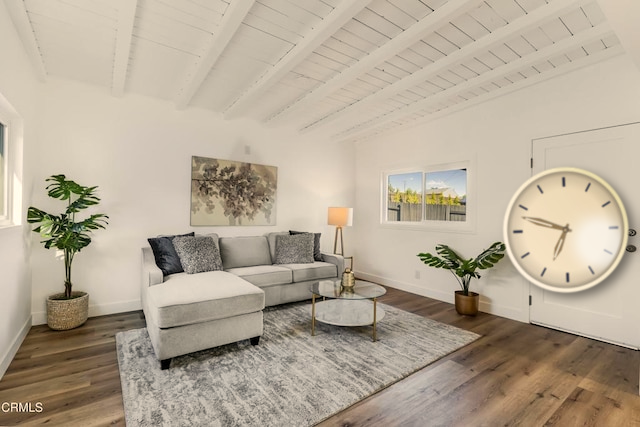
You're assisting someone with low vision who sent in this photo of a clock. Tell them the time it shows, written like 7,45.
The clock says 6,48
